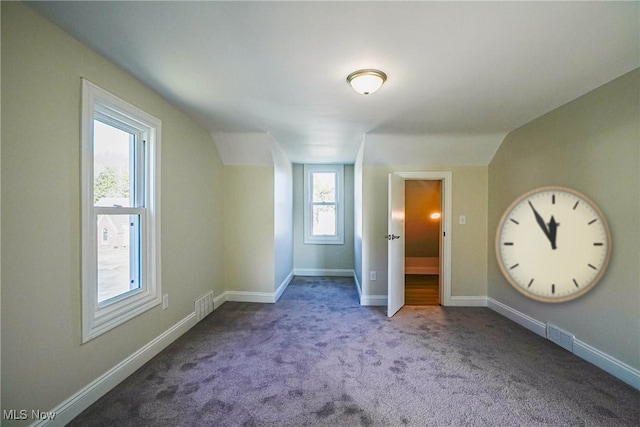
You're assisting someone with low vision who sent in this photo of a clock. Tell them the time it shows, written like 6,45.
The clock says 11,55
